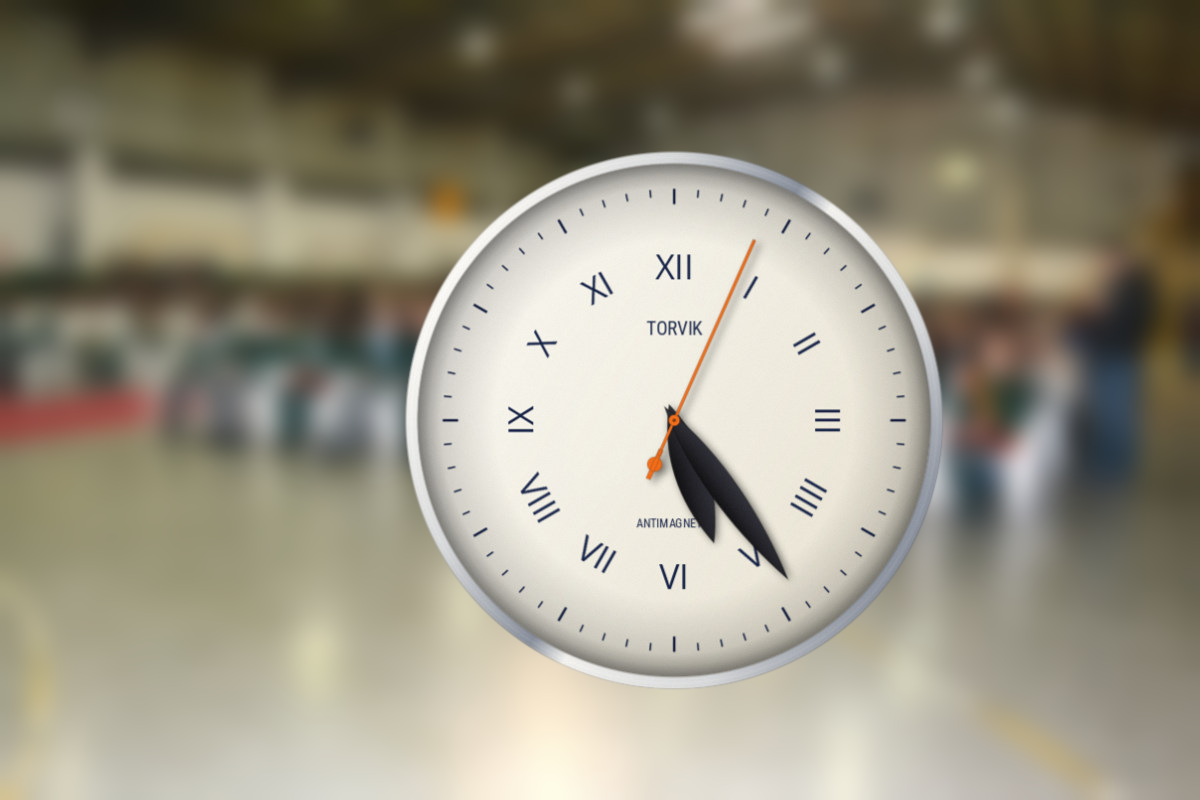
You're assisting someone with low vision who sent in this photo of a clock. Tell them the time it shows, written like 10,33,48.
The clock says 5,24,04
